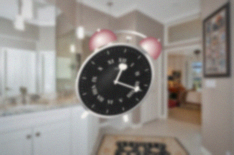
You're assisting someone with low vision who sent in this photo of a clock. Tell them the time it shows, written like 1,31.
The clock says 12,17
